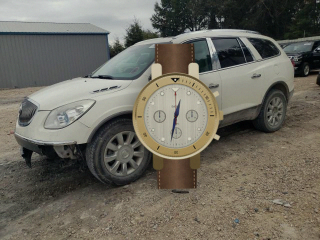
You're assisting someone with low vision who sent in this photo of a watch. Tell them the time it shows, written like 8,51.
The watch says 12,32
